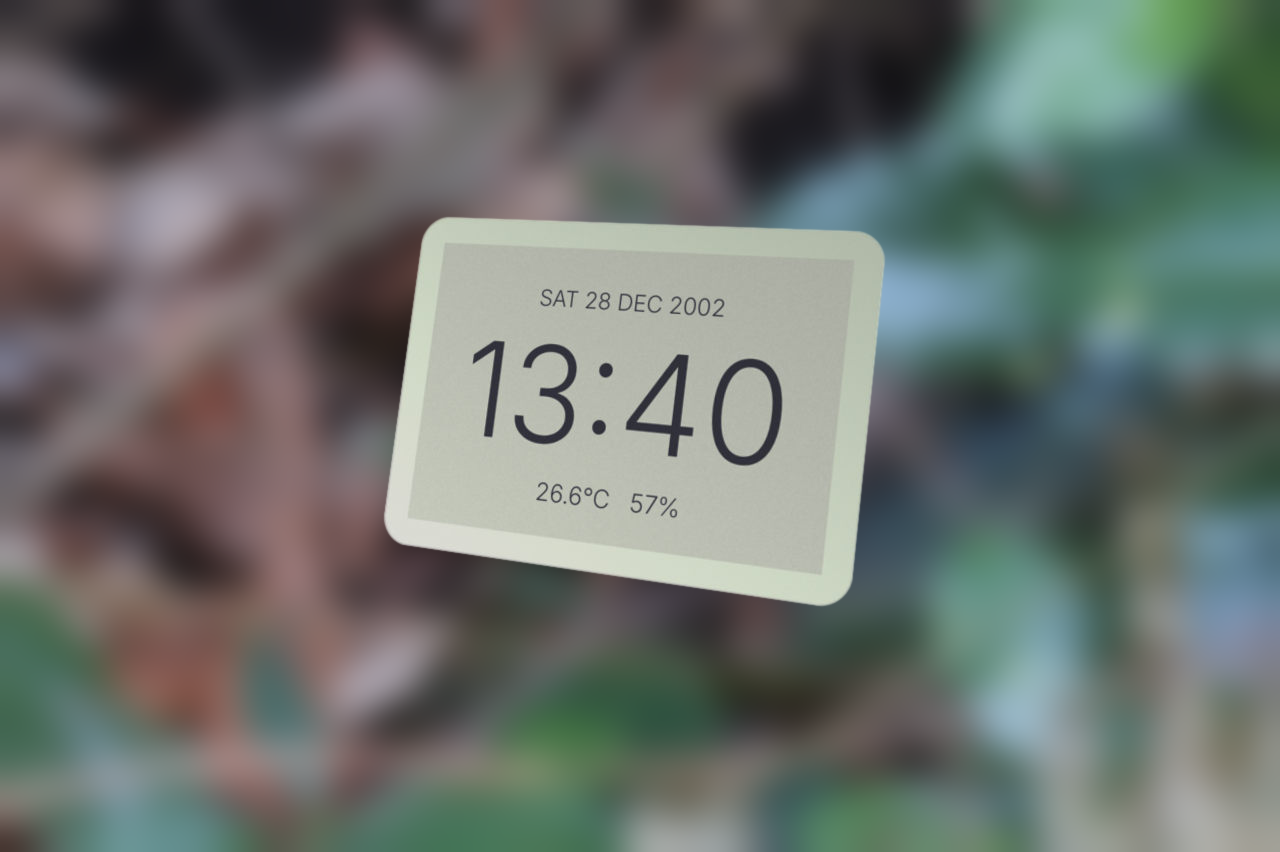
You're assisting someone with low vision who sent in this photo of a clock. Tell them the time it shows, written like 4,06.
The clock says 13,40
